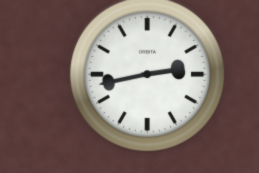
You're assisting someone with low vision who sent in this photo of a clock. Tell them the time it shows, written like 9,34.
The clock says 2,43
